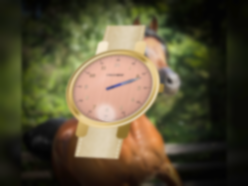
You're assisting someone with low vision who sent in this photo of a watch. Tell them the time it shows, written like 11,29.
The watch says 2,11
